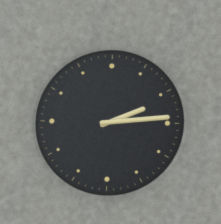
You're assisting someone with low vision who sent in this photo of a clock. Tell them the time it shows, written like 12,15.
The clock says 2,14
